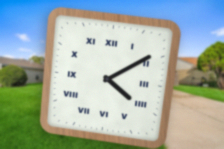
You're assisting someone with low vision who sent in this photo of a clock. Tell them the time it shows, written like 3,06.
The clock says 4,09
